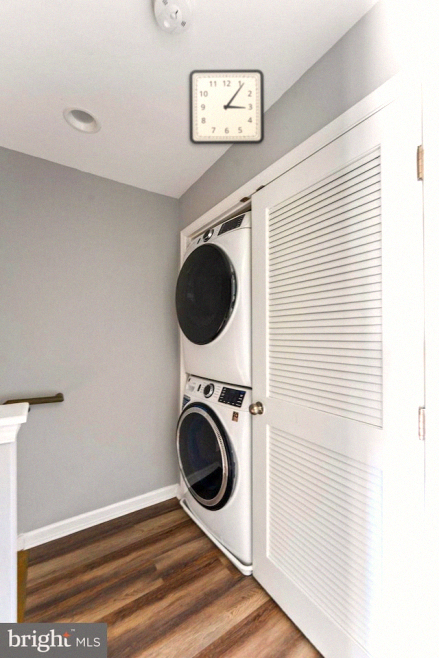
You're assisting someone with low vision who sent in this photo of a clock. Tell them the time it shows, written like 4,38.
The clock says 3,06
